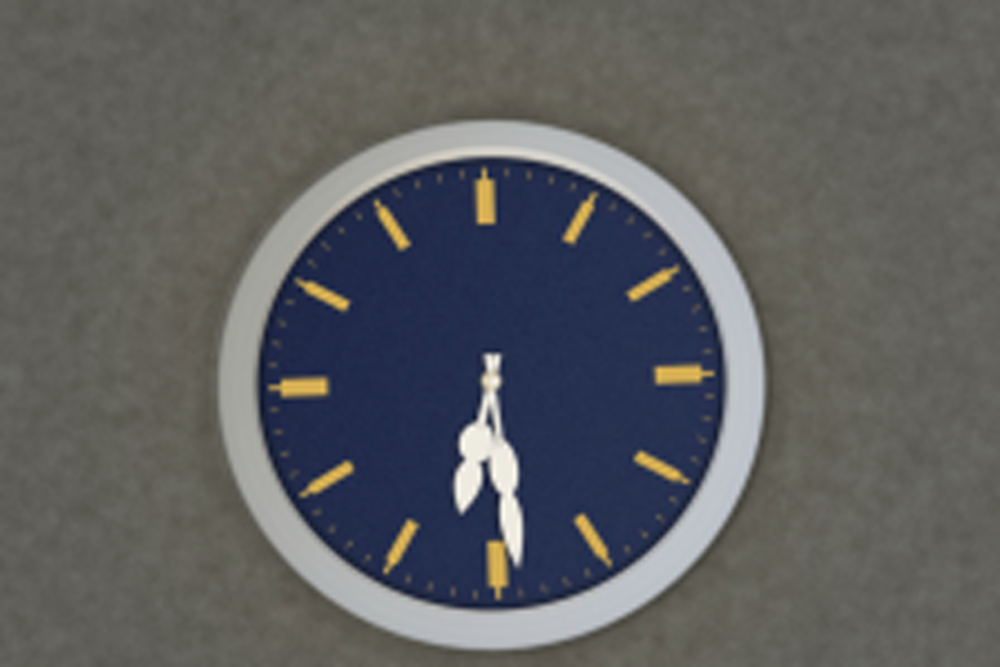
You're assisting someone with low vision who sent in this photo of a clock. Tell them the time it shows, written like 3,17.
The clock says 6,29
